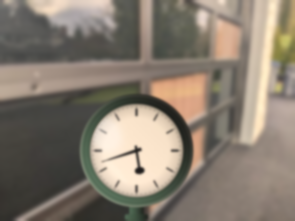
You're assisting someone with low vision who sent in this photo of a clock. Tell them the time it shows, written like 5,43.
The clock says 5,42
